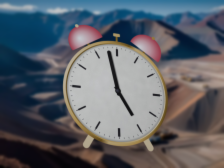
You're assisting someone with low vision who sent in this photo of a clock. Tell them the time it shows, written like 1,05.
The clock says 4,58
